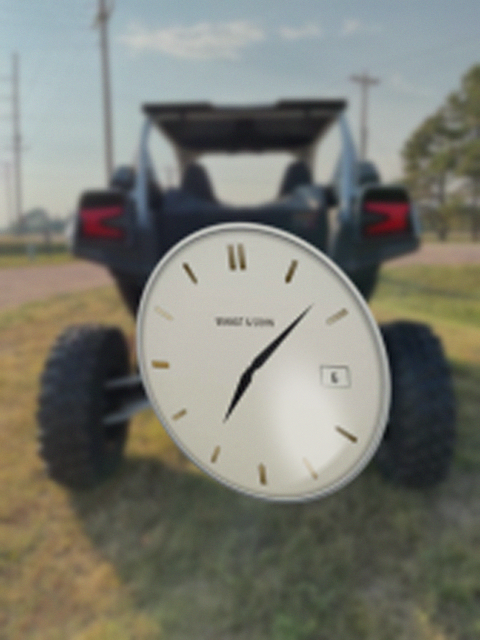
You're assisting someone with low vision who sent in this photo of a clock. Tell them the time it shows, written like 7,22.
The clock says 7,08
